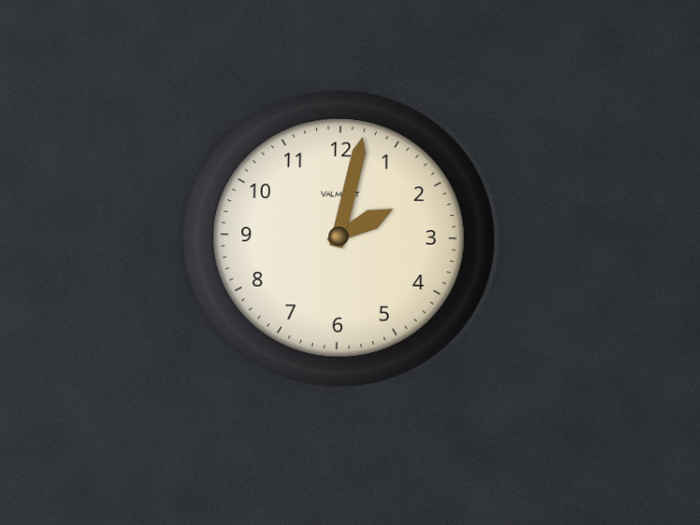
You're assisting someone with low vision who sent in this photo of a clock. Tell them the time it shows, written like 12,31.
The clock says 2,02
